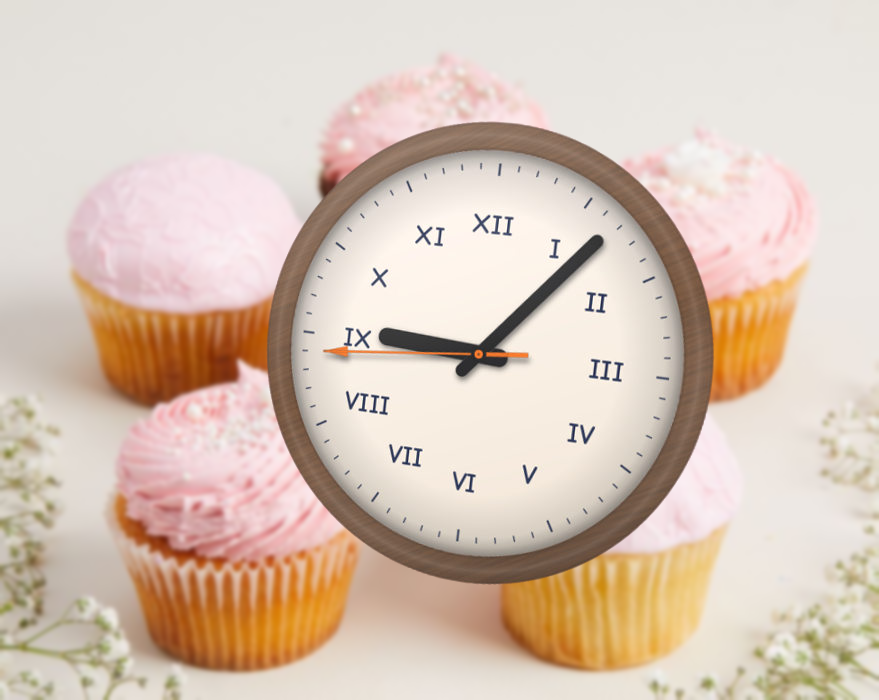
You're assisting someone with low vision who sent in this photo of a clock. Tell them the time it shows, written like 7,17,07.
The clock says 9,06,44
